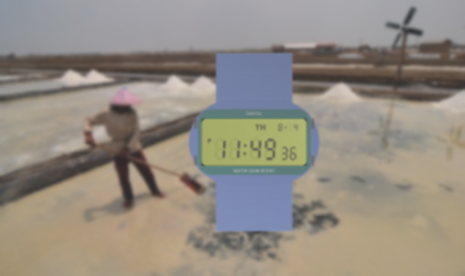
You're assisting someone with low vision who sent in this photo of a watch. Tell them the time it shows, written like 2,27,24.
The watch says 11,49,36
